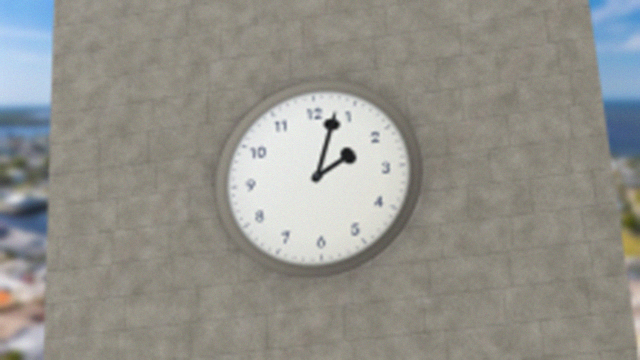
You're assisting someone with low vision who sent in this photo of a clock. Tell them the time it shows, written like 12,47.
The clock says 2,03
